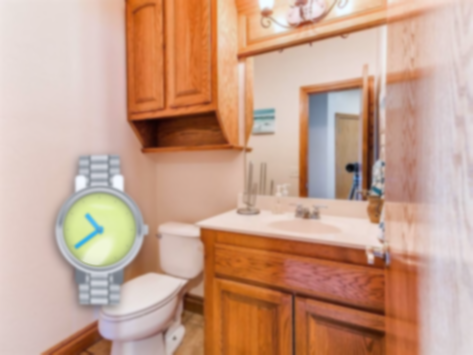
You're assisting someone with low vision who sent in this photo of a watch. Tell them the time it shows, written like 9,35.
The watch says 10,39
